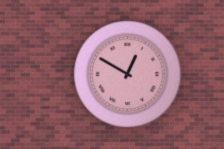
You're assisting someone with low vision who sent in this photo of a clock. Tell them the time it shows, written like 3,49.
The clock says 12,50
